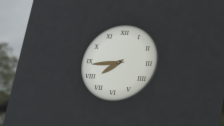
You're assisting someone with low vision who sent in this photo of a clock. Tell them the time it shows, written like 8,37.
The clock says 7,44
